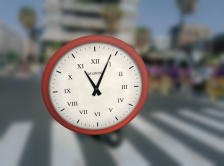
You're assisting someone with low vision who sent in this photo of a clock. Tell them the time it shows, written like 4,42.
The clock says 11,04
